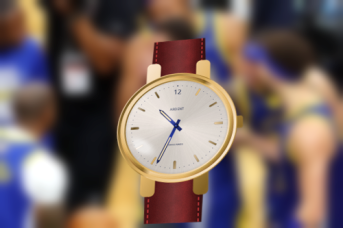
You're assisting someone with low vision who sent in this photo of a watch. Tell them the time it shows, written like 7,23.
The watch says 10,34
